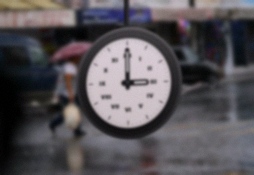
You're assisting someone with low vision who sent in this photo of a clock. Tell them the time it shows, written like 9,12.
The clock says 3,00
